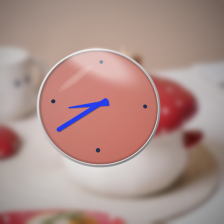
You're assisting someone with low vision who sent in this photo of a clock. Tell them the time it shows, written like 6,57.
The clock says 8,39
